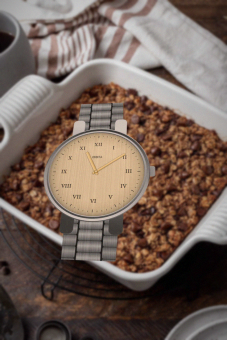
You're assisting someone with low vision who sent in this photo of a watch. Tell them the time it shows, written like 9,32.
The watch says 11,09
